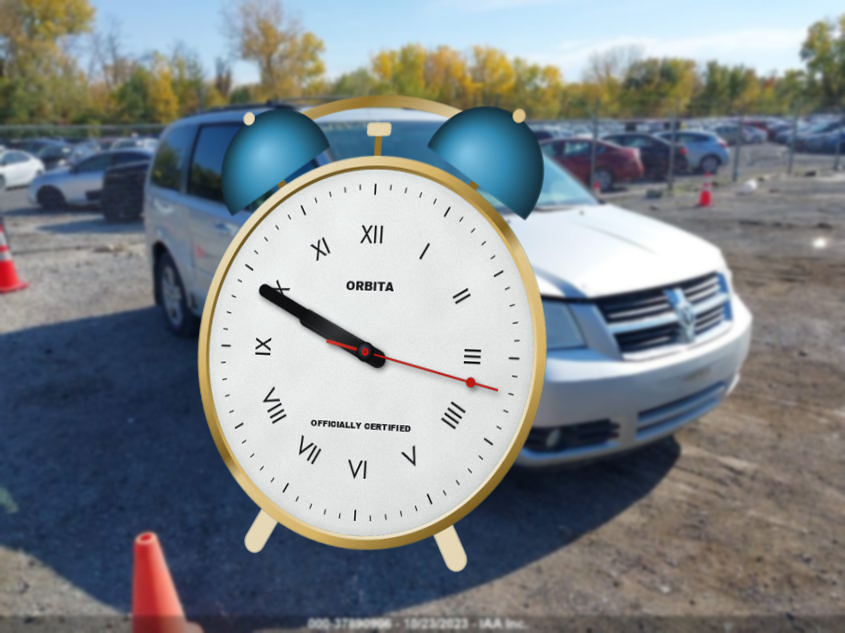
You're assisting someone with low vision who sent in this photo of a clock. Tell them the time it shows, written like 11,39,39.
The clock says 9,49,17
